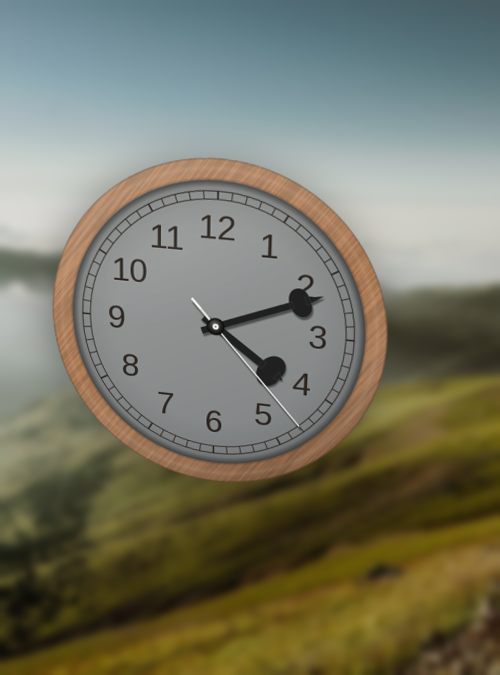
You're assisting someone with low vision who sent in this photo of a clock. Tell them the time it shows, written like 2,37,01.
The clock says 4,11,23
